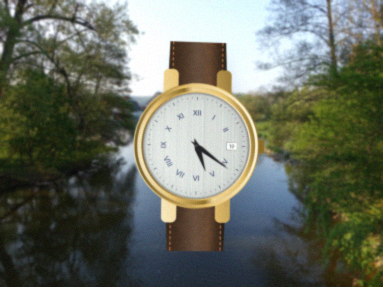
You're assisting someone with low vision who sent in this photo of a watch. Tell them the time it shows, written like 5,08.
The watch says 5,21
